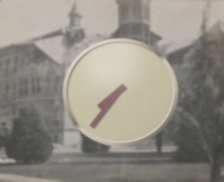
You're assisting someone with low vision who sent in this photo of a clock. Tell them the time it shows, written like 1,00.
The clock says 7,36
